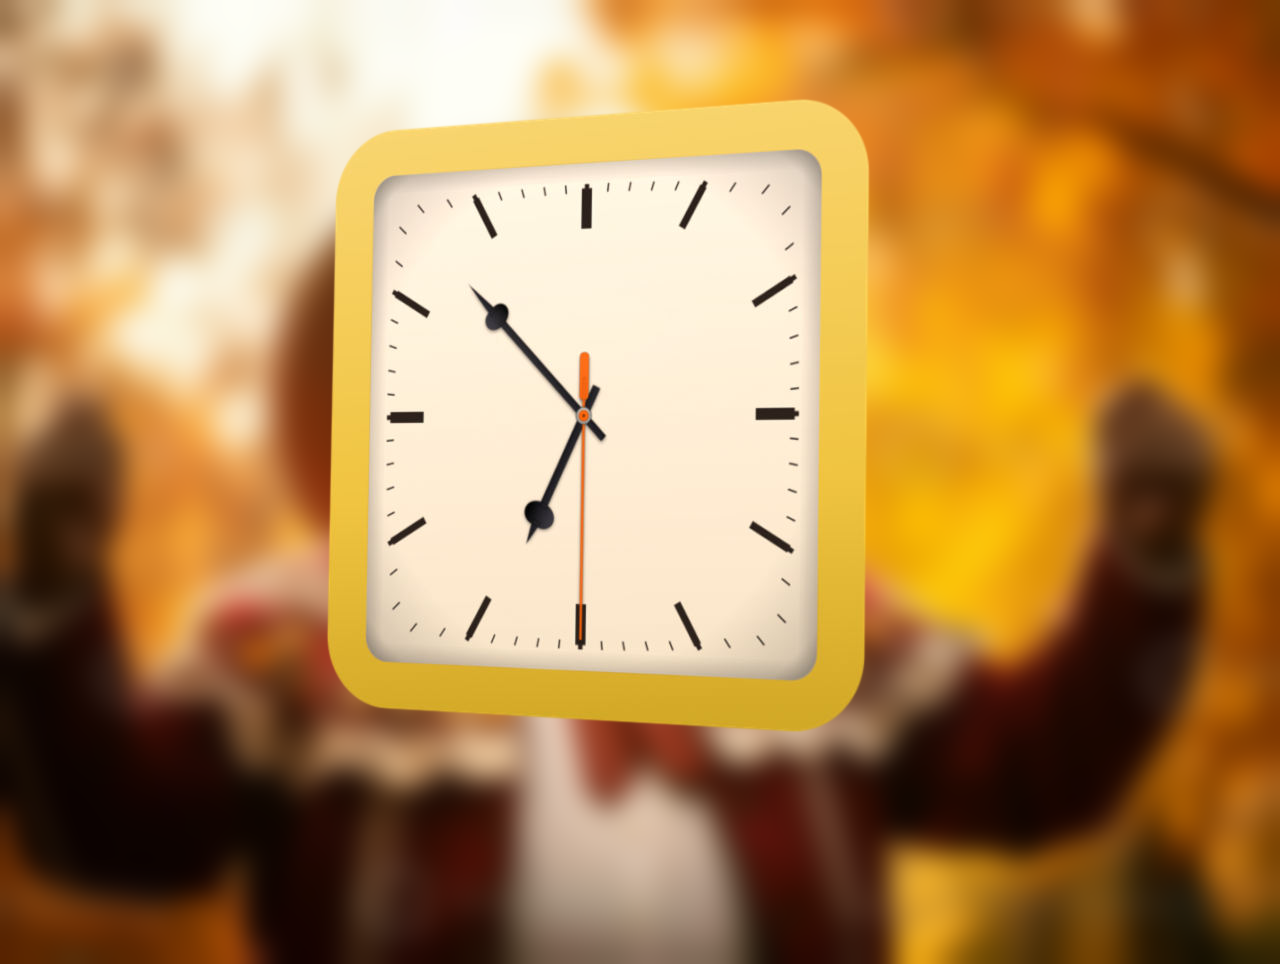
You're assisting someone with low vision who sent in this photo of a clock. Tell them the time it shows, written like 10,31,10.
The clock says 6,52,30
